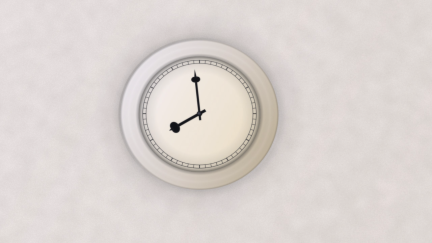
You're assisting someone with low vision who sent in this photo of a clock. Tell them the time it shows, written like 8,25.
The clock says 7,59
